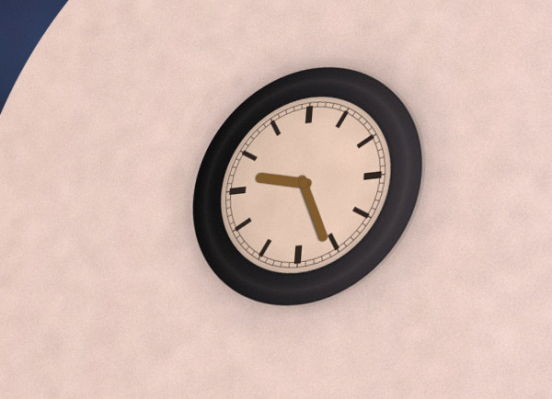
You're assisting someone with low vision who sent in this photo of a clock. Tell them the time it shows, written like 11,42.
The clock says 9,26
